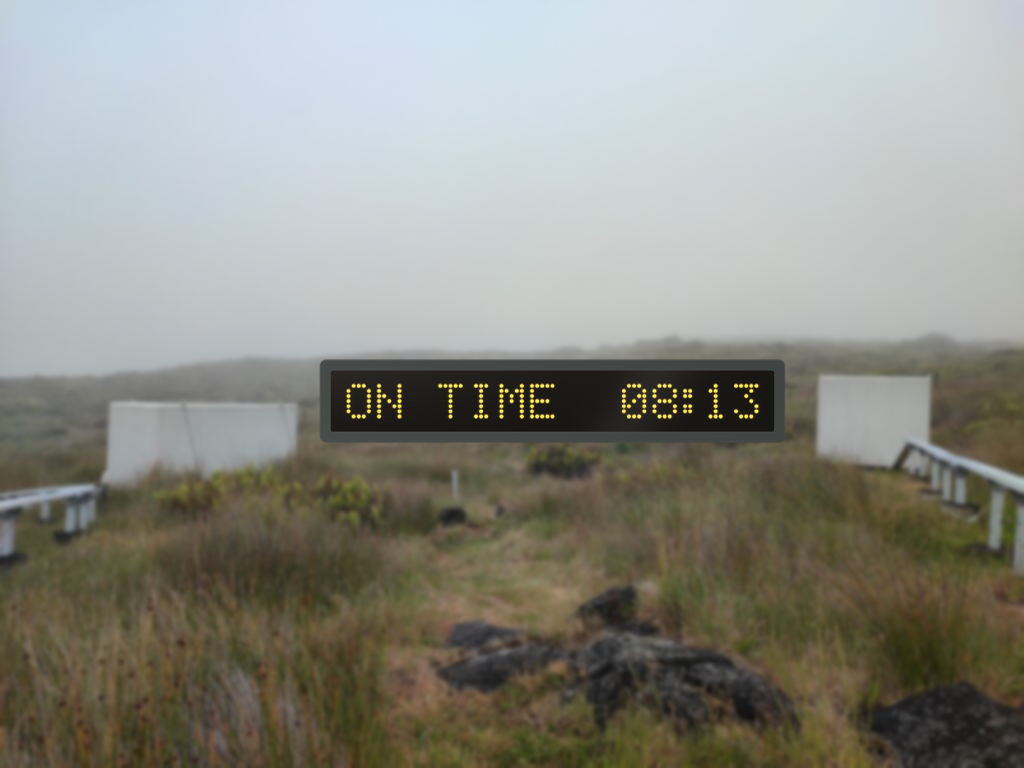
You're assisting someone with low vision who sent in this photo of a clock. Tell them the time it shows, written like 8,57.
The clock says 8,13
